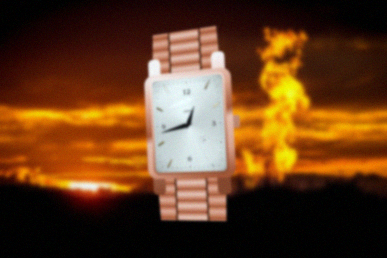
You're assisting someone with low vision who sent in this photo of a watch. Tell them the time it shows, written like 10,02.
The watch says 12,43
